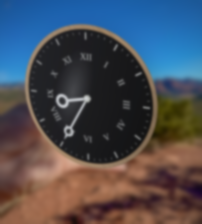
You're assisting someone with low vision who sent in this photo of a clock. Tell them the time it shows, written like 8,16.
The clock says 8,35
